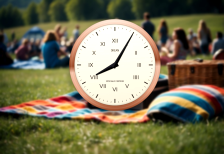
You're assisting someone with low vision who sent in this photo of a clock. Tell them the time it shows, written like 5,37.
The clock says 8,05
